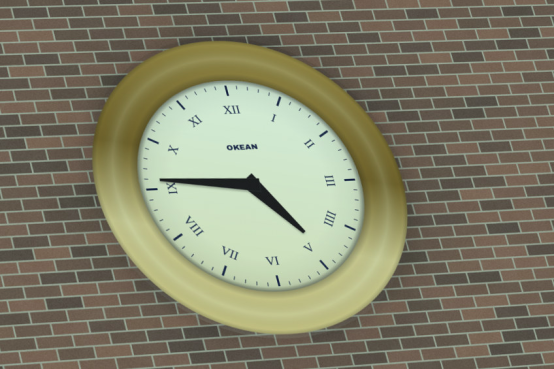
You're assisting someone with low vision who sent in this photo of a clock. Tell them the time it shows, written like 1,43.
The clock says 4,46
